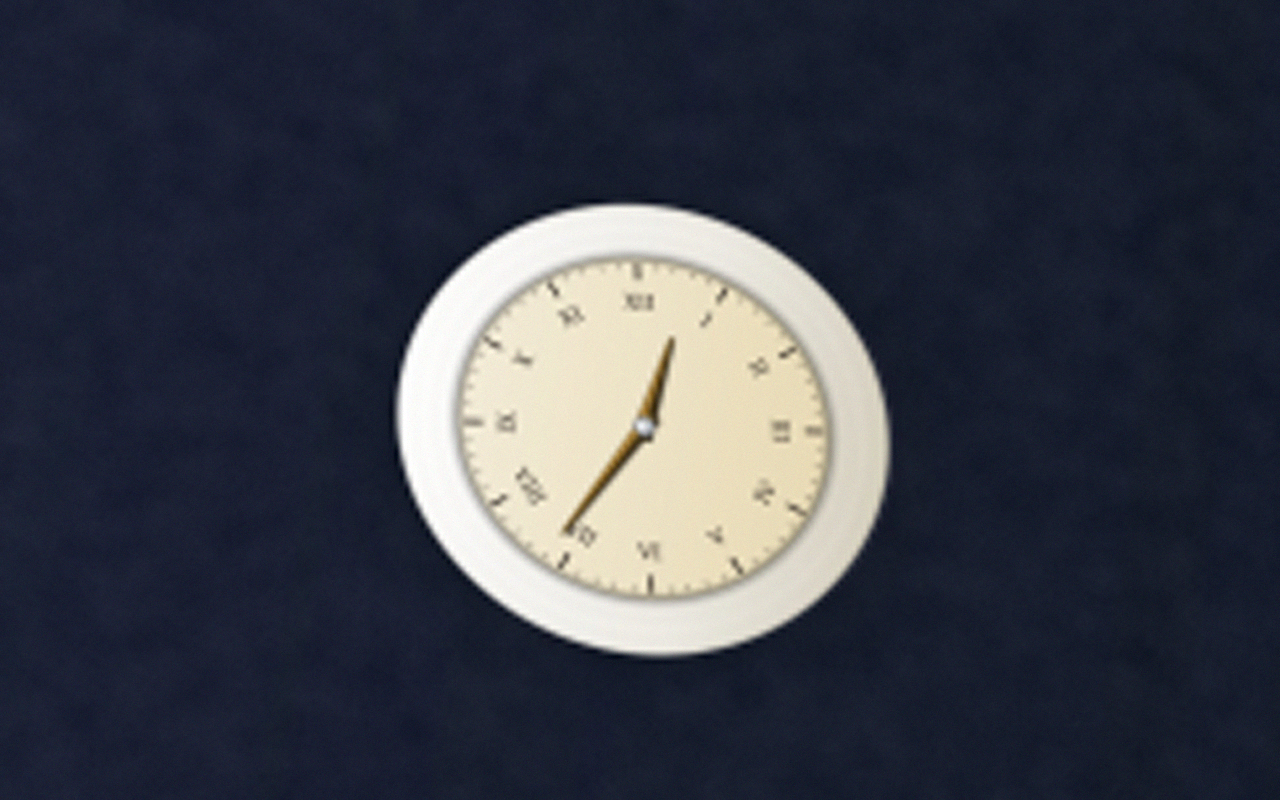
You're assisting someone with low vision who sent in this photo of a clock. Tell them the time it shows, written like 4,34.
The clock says 12,36
